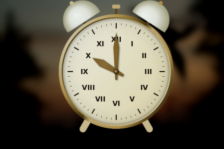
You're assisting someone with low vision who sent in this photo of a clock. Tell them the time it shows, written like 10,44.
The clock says 10,00
